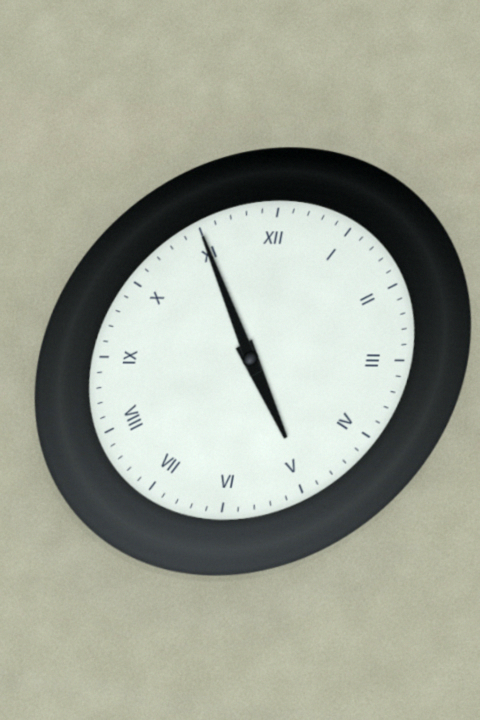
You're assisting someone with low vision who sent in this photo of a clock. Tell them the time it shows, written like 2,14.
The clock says 4,55
